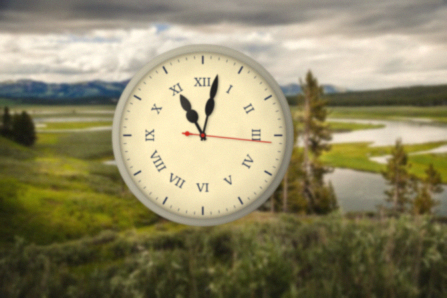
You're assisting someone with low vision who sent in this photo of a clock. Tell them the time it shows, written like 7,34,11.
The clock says 11,02,16
